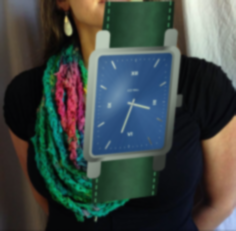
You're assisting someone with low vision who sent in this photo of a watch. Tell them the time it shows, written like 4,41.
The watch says 3,33
